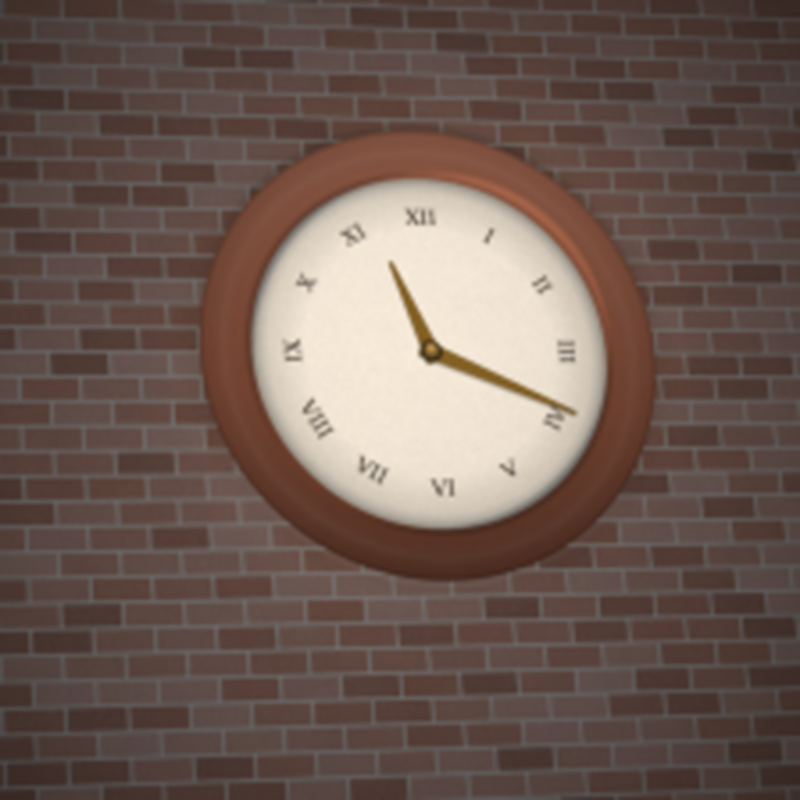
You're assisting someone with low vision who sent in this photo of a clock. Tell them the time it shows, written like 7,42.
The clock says 11,19
